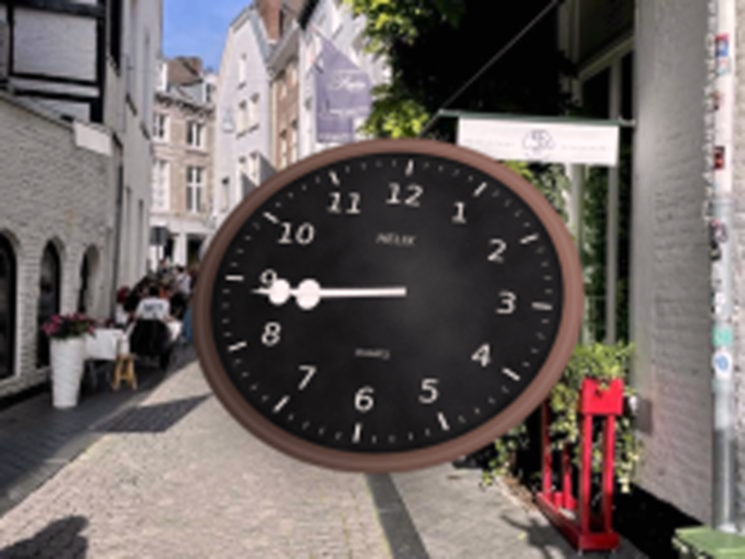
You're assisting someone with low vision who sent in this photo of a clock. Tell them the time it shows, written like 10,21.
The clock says 8,44
